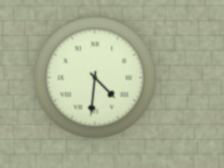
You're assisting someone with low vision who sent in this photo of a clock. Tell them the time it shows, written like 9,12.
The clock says 4,31
